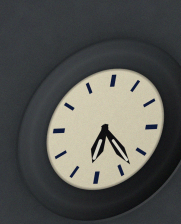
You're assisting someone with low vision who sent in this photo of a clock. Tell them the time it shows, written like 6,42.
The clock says 6,23
